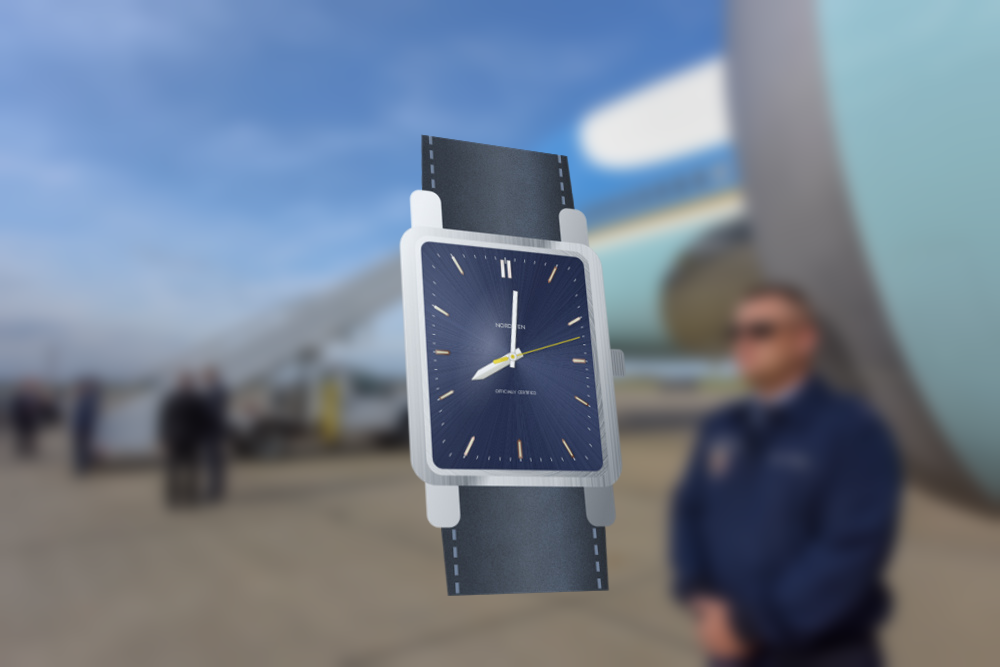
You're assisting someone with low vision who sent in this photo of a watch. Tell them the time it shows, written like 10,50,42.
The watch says 8,01,12
